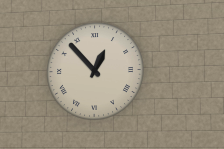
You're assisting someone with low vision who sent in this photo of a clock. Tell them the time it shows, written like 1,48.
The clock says 12,53
